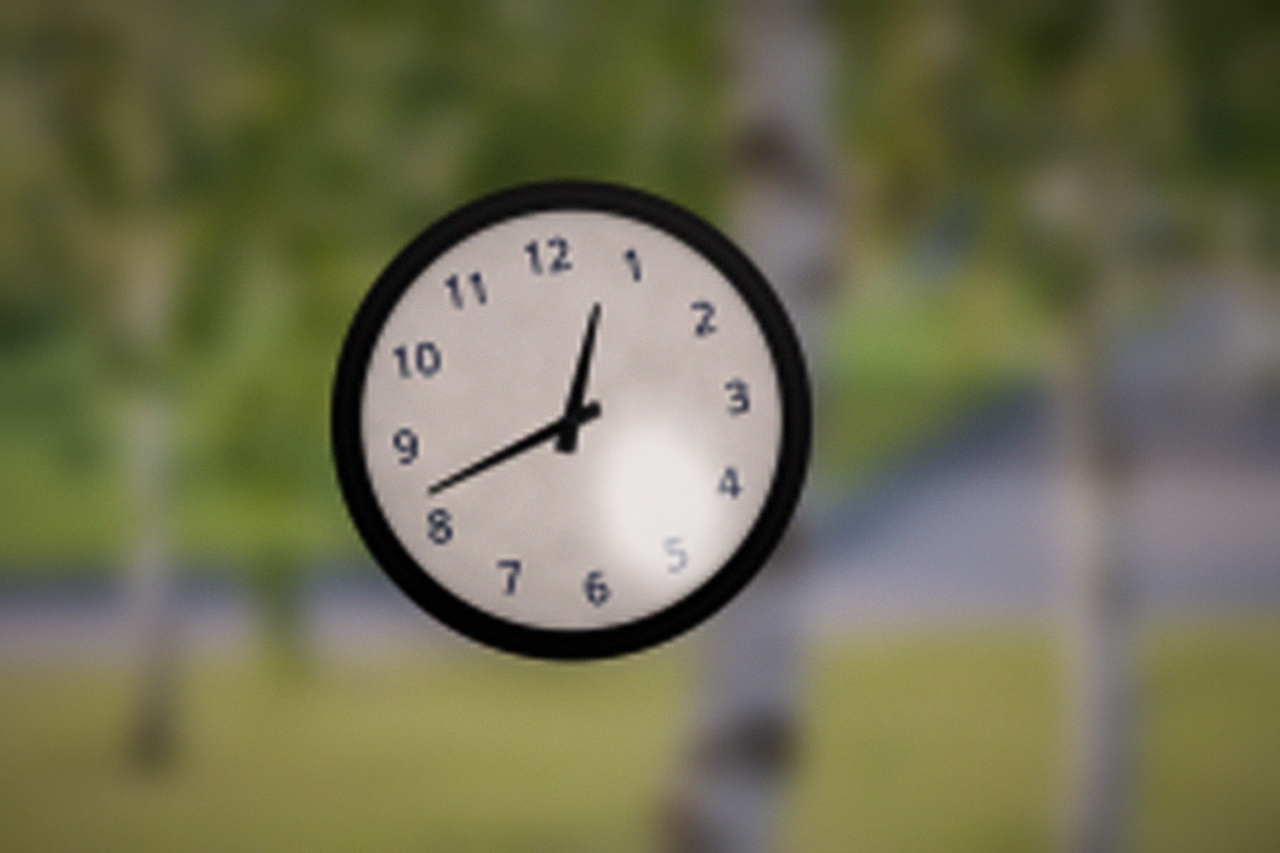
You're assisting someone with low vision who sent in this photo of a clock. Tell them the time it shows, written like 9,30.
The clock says 12,42
